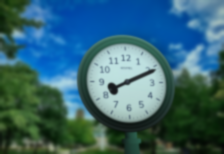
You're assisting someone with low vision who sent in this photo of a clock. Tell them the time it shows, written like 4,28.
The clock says 8,11
